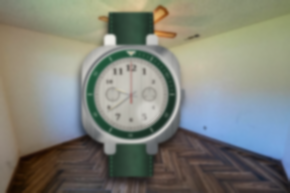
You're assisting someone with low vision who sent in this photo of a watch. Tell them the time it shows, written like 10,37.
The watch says 9,39
